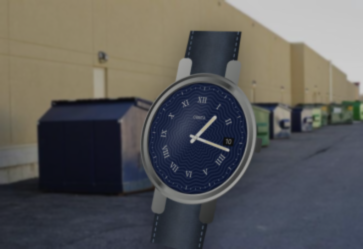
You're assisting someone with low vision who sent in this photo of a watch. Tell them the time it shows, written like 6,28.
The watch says 1,17
